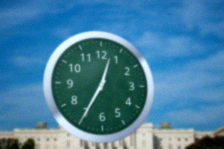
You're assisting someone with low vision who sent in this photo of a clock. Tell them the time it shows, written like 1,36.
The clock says 12,35
